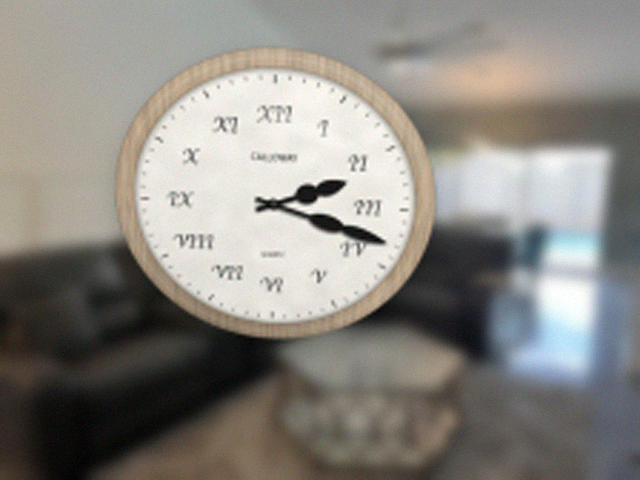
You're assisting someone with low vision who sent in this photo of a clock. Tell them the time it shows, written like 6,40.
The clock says 2,18
